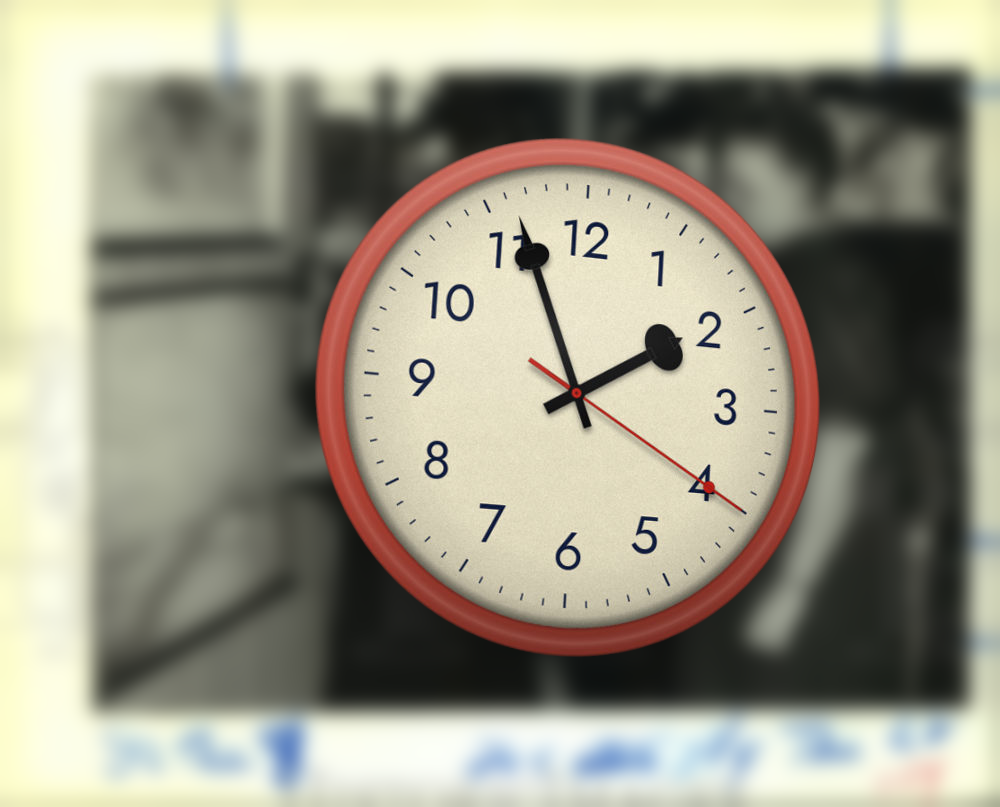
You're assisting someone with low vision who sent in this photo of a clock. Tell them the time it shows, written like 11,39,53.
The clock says 1,56,20
